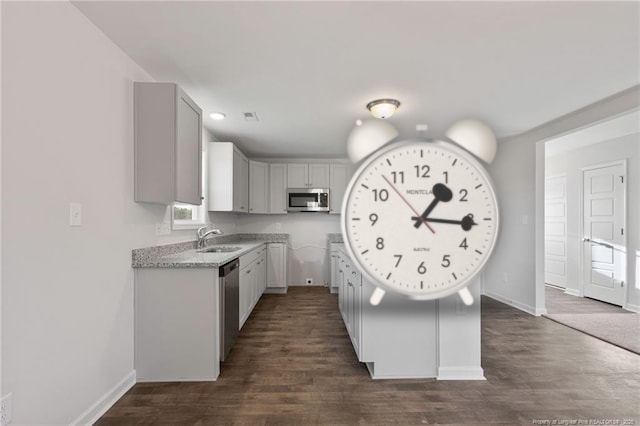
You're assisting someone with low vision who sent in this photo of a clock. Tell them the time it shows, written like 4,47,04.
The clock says 1,15,53
